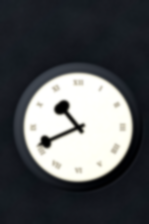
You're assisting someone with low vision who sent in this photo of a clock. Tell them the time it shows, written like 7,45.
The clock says 10,41
